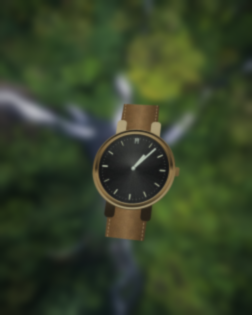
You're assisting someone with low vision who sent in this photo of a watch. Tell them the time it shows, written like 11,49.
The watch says 1,07
